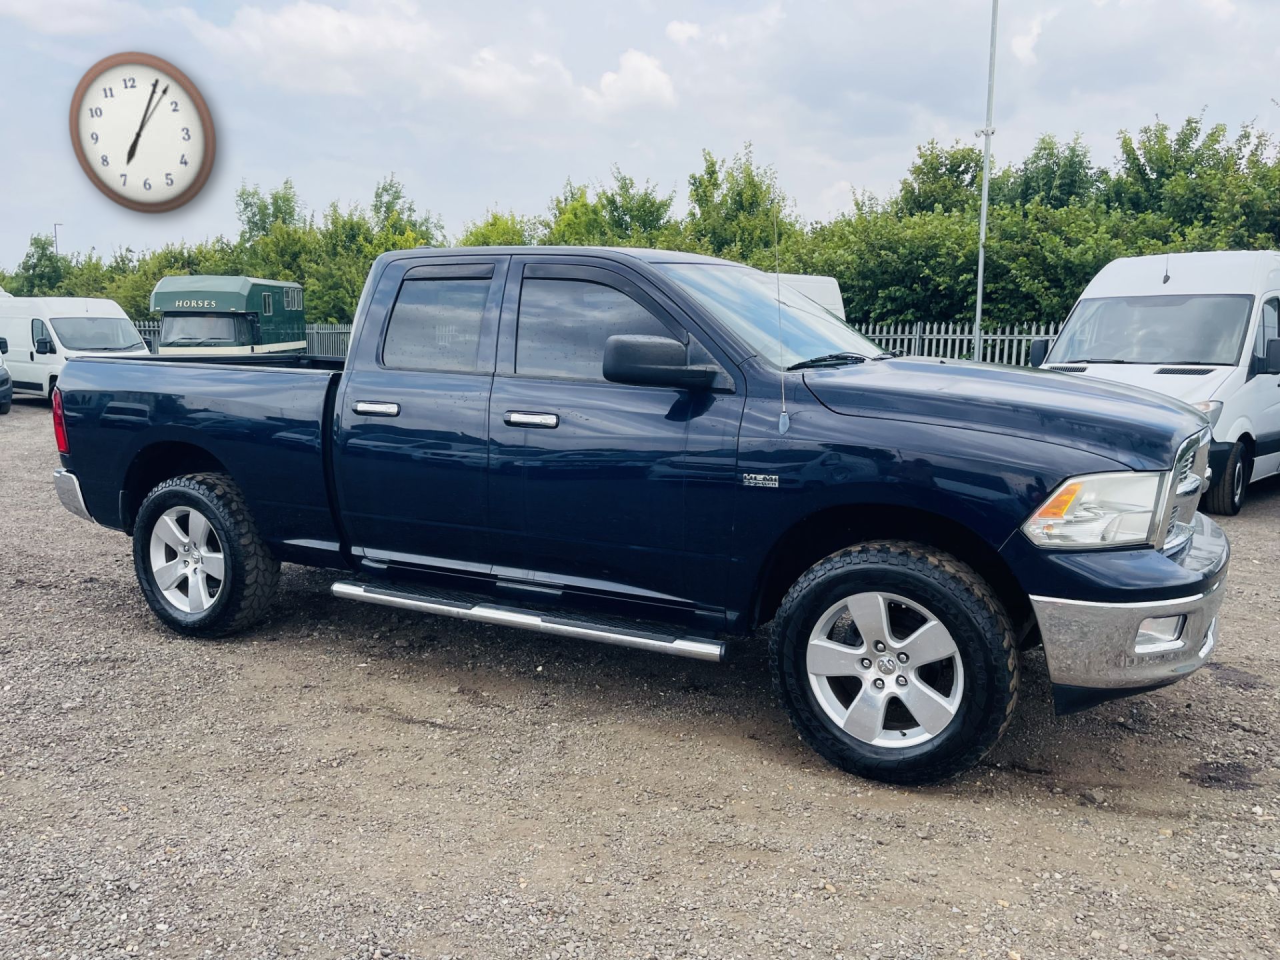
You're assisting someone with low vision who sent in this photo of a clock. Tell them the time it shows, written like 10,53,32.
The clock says 7,05,07
